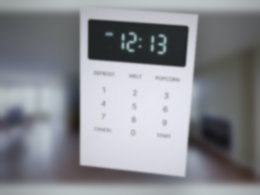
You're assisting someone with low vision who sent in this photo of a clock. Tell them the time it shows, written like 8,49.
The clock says 12,13
